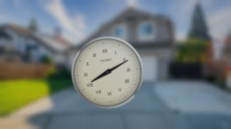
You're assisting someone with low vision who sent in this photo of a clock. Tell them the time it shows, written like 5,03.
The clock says 8,11
